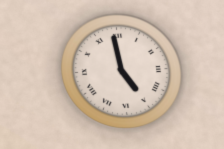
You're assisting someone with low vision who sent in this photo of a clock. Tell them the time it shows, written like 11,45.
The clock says 4,59
